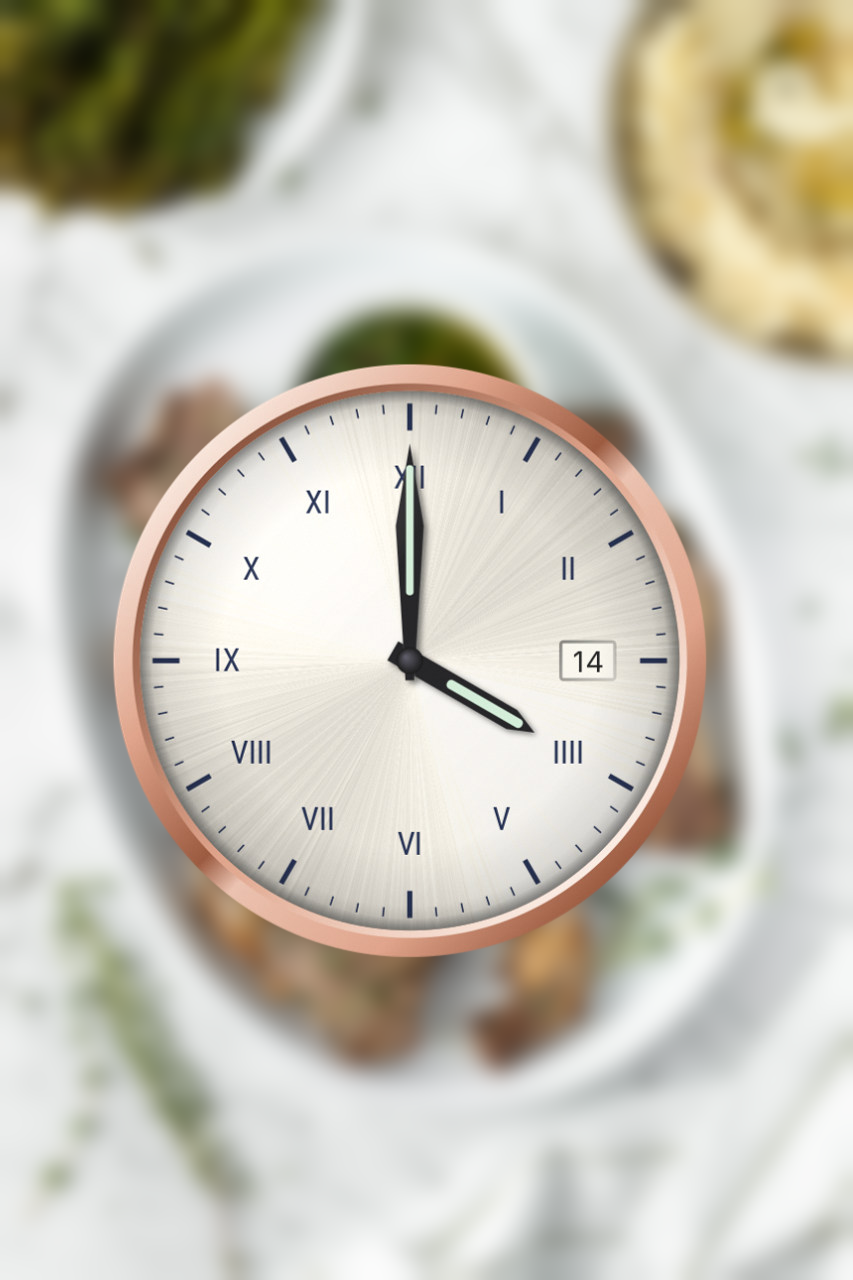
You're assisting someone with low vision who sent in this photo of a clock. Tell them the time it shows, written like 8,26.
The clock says 4,00
